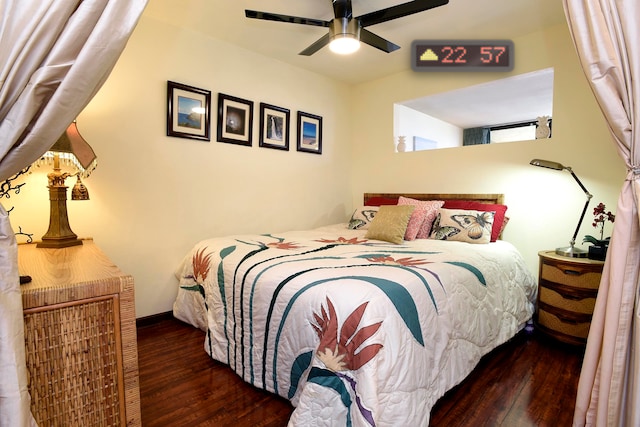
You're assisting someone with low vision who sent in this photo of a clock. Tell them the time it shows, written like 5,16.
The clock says 22,57
